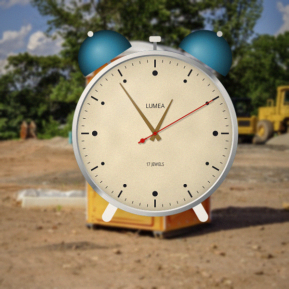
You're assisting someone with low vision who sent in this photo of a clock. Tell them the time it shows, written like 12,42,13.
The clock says 12,54,10
